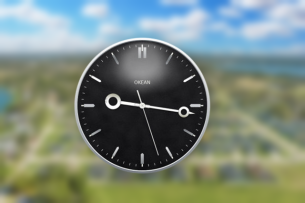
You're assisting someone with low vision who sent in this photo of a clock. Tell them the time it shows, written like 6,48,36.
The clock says 9,16,27
